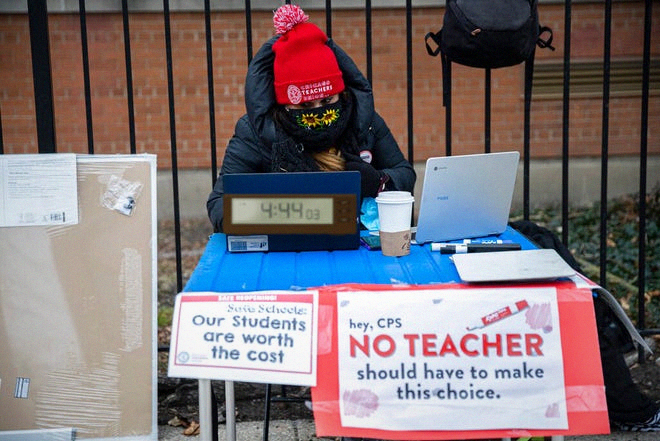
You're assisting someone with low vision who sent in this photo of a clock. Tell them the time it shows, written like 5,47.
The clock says 4,44
